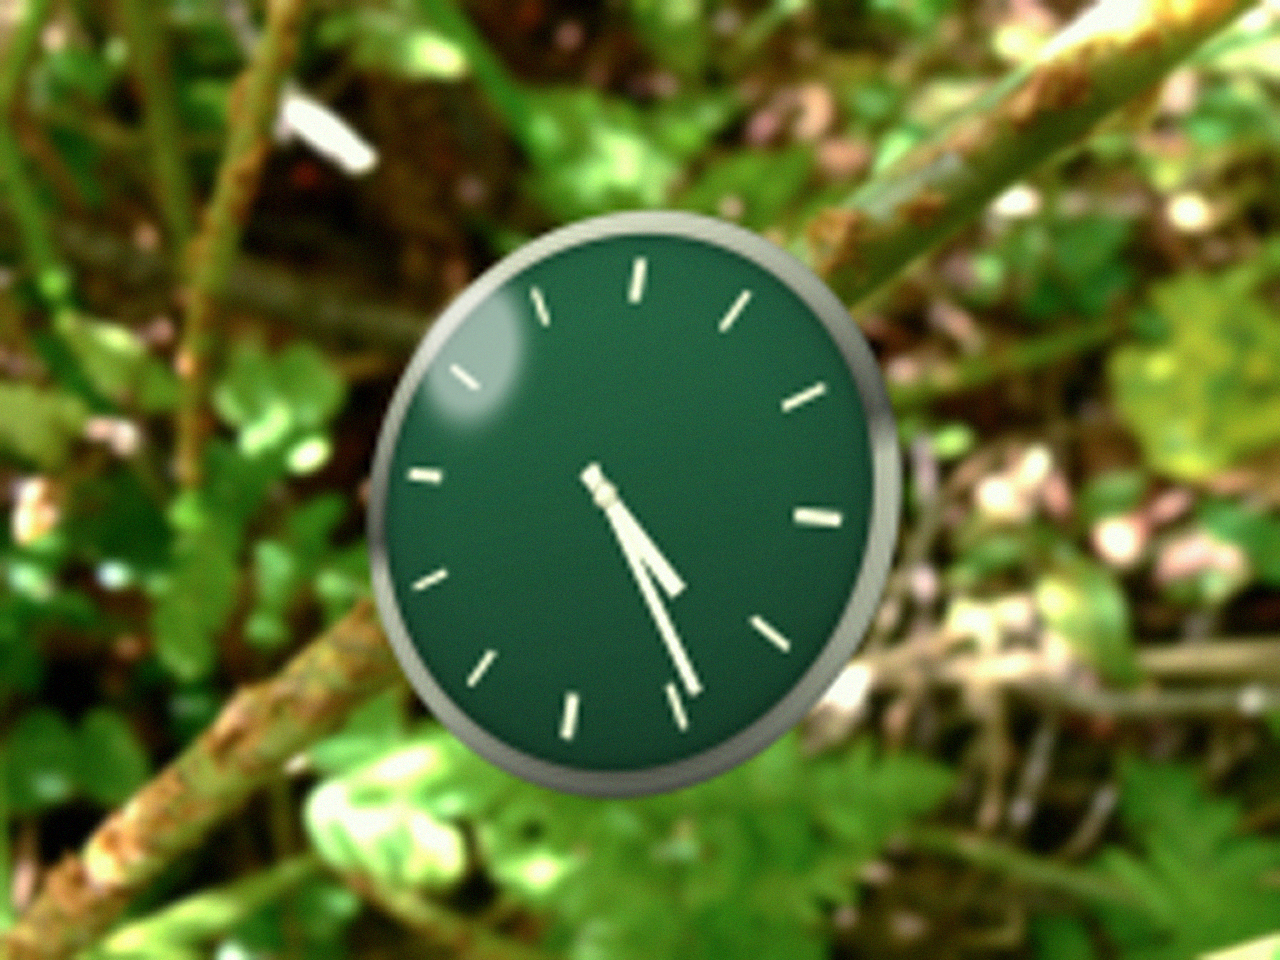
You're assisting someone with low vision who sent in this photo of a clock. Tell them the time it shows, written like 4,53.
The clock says 4,24
